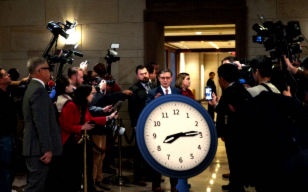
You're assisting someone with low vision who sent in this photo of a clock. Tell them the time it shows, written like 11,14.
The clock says 8,14
